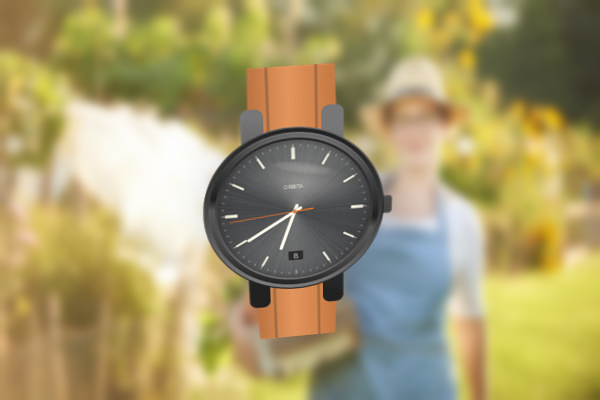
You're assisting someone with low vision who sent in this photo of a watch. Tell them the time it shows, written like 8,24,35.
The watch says 6,39,44
